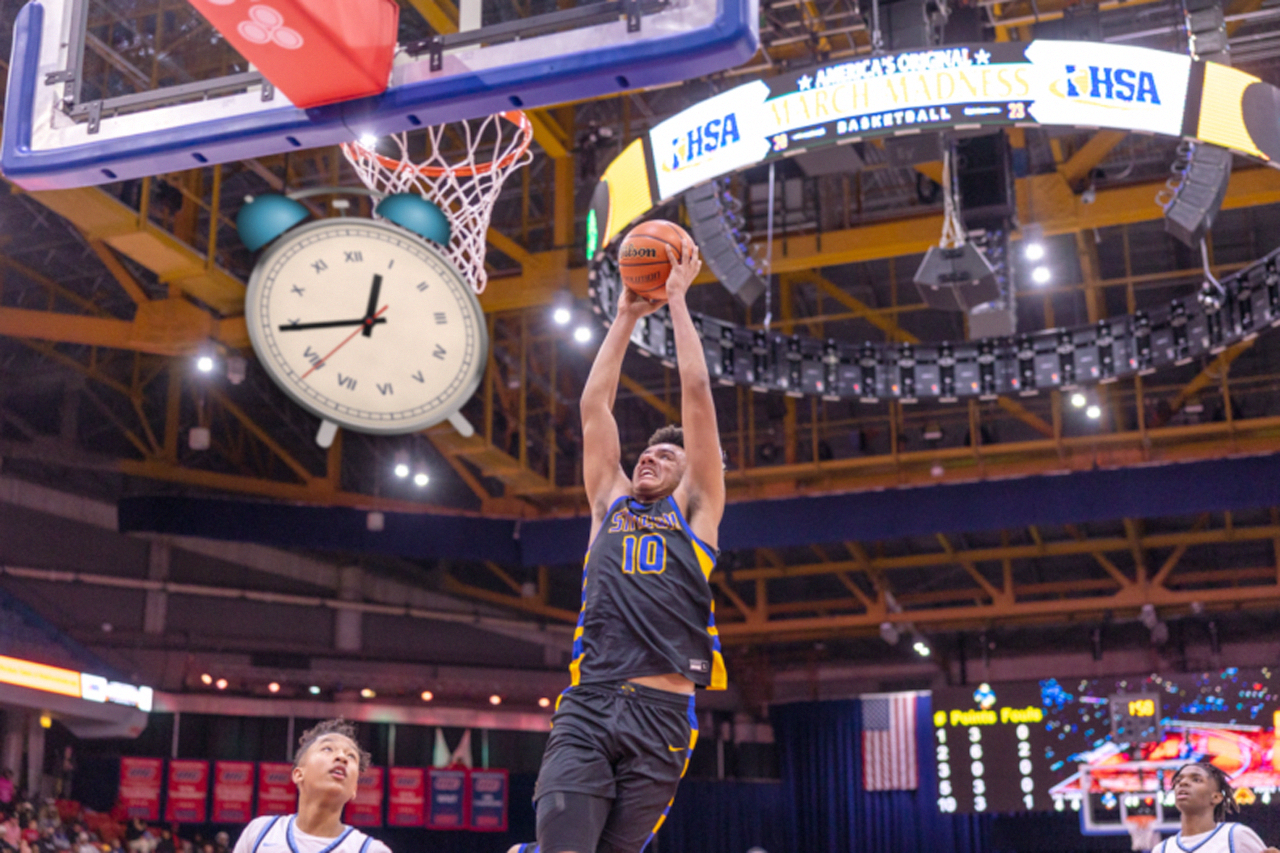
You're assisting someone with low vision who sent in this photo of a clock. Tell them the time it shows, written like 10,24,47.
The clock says 12,44,39
